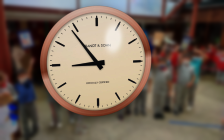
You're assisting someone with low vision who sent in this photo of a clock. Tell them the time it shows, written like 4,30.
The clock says 8,54
